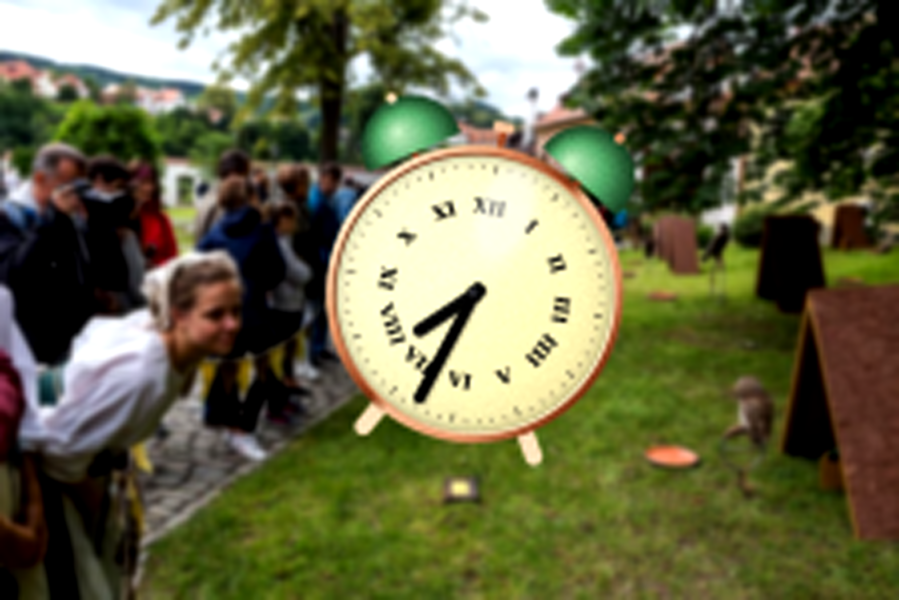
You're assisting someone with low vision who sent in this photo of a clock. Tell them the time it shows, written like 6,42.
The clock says 7,33
